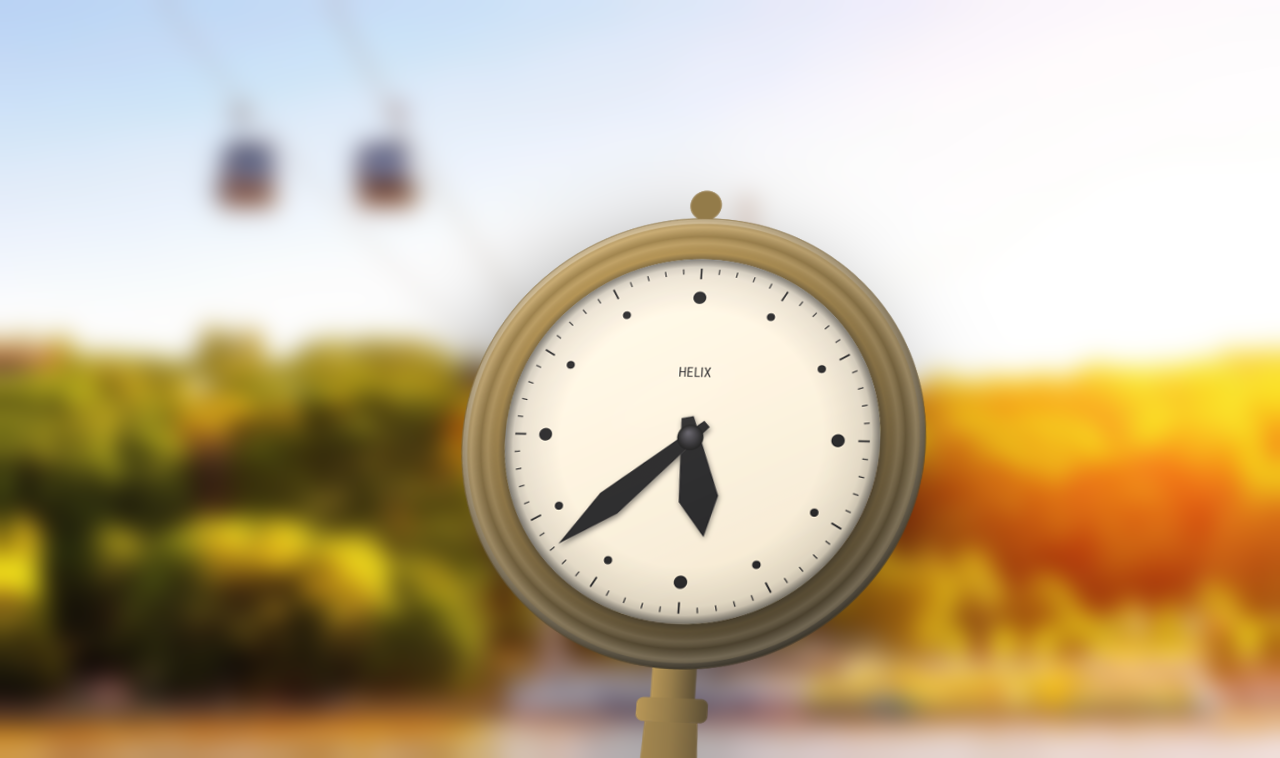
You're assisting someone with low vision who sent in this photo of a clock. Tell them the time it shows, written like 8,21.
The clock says 5,38
